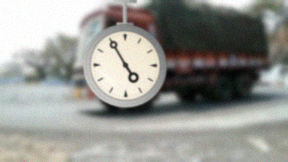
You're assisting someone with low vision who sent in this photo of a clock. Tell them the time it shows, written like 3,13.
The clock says 4,55
